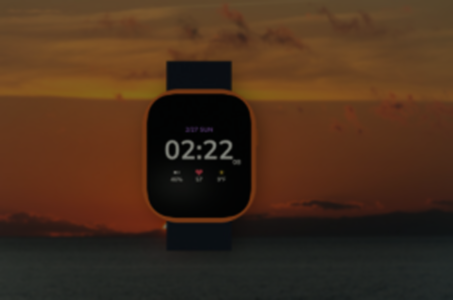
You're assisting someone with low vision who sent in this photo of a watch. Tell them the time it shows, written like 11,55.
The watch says 2,22
